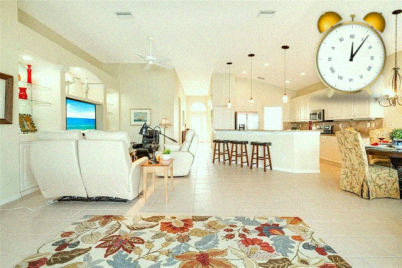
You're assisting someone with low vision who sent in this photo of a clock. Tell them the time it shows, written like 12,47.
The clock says 12,06
